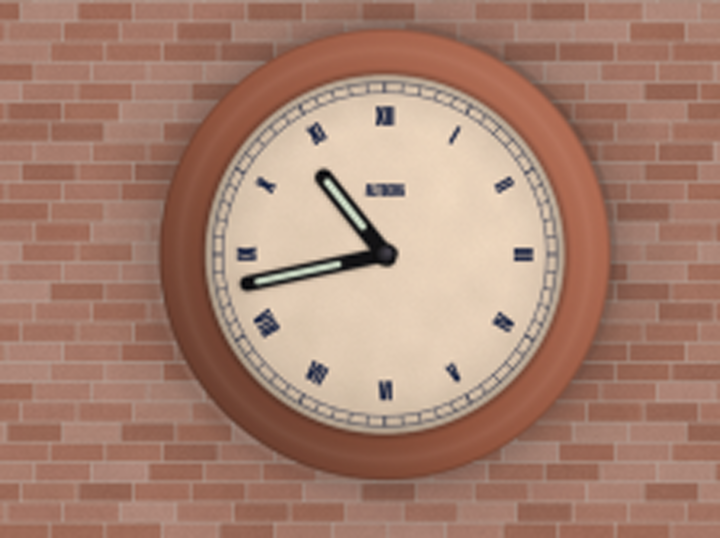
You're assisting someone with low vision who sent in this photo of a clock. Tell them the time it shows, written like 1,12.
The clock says 10,43
